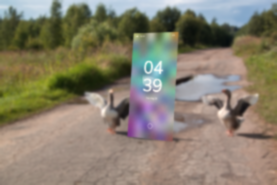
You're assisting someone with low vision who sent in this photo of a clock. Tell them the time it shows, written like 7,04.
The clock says 4,39
